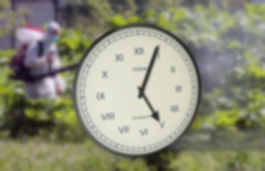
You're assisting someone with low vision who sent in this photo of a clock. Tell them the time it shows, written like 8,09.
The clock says 5,04
